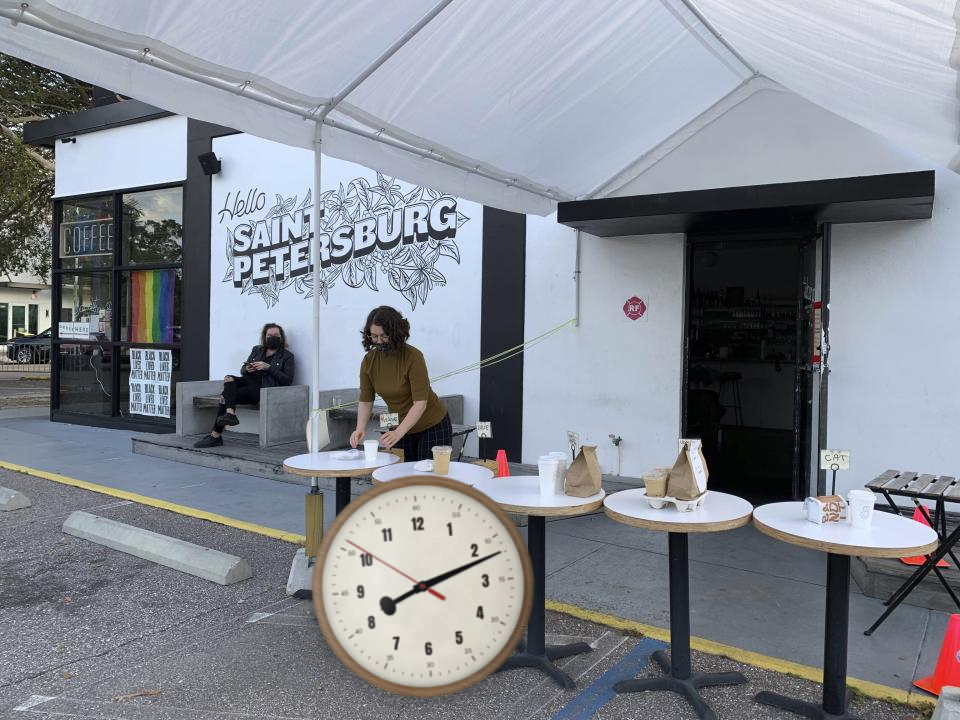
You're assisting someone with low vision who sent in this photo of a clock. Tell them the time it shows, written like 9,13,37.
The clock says 8,11,51
